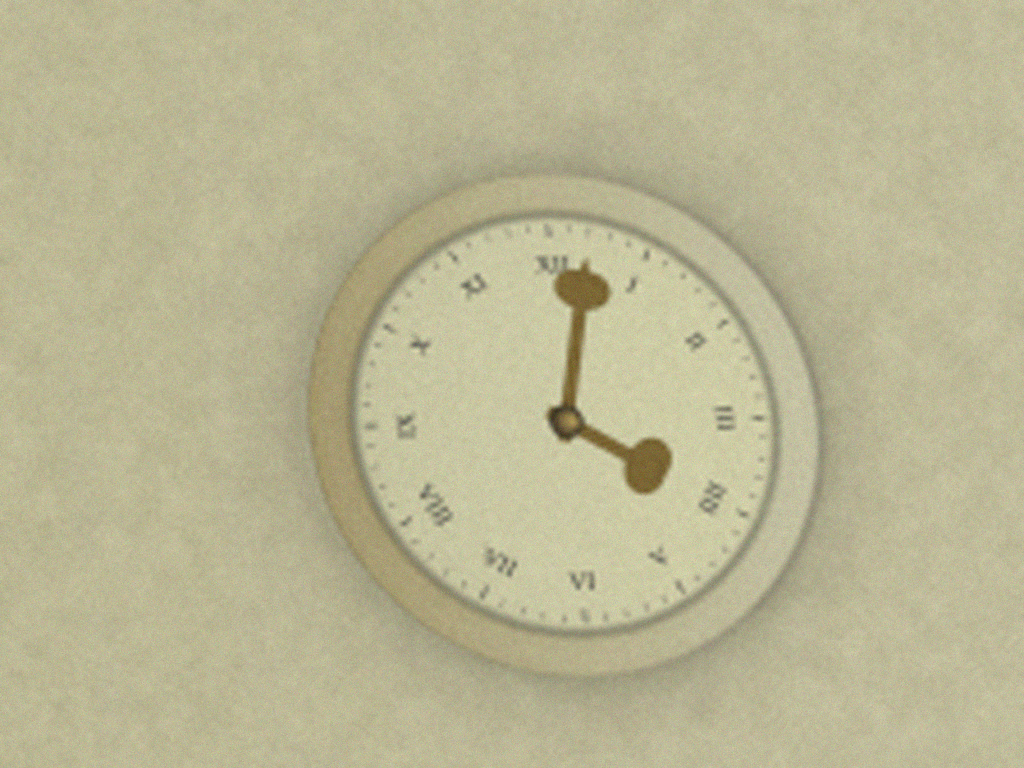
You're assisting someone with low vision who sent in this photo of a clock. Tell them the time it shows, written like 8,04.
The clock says 4,02
